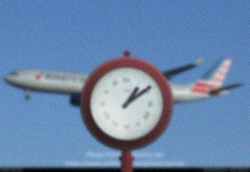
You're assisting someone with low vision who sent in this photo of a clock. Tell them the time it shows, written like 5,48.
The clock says 1,09
